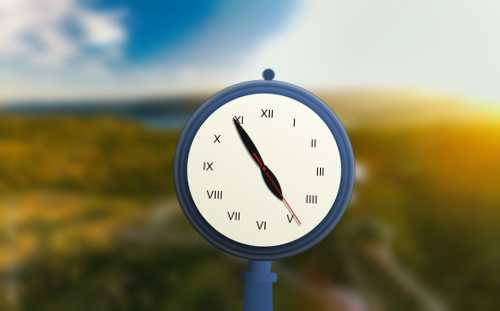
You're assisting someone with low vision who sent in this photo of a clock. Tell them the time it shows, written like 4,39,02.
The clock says 4,54,24
